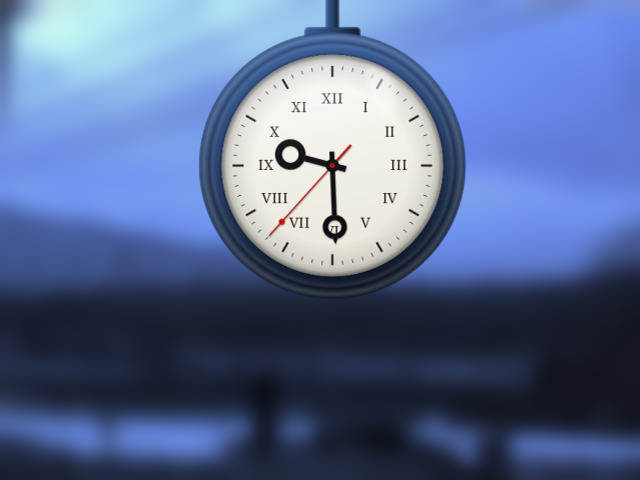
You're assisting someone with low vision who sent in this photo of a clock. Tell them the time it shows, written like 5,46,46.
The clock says 9,29,37
